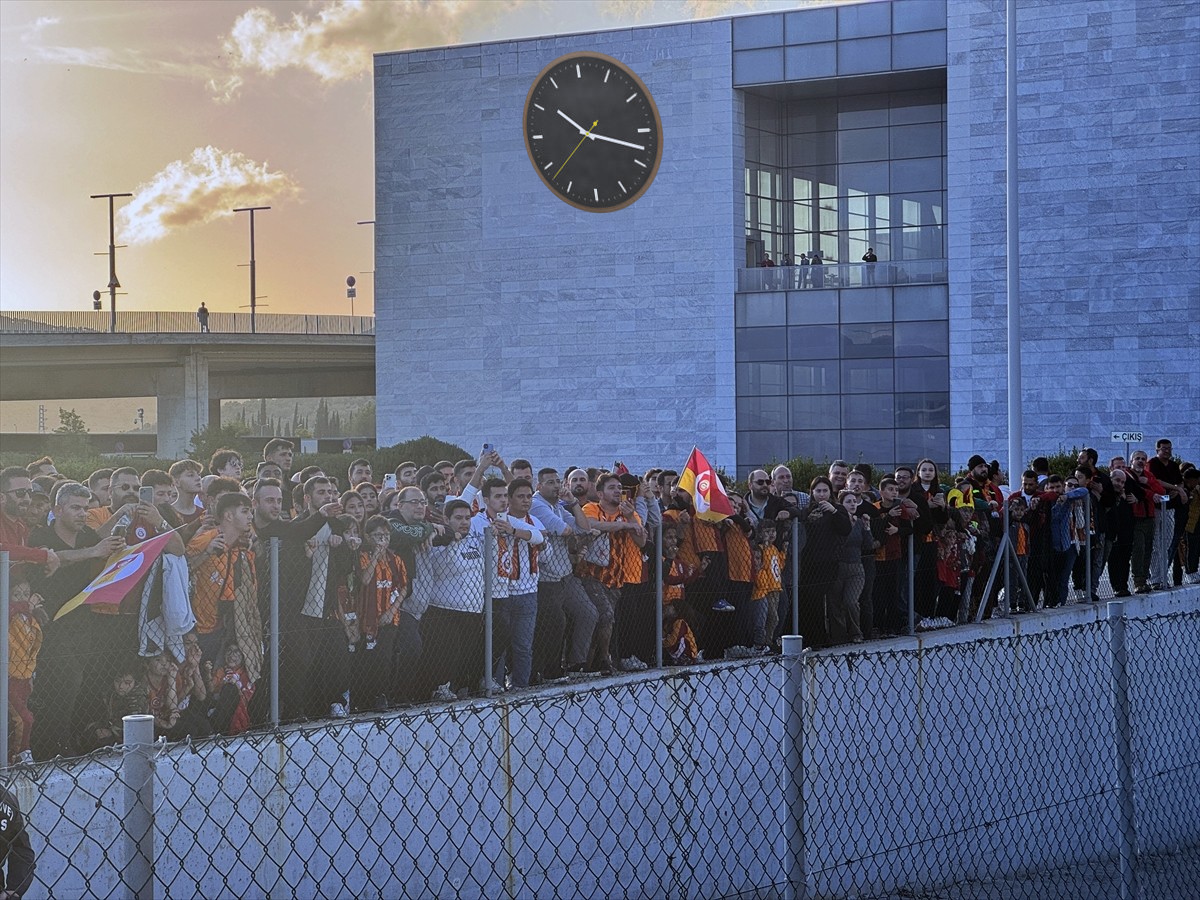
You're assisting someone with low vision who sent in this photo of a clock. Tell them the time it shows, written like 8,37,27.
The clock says 10,17,38
